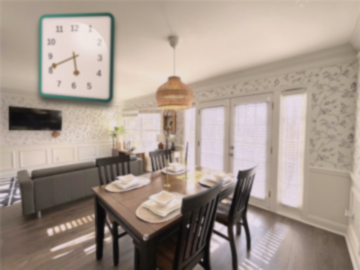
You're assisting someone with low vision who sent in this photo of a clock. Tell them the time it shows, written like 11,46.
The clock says 5,41
